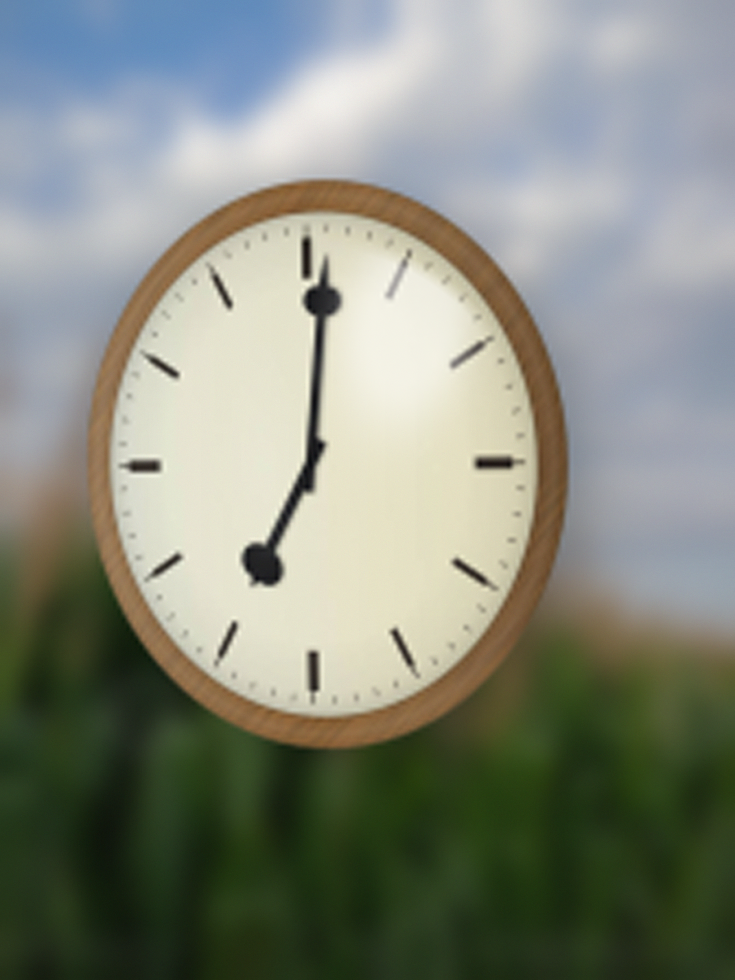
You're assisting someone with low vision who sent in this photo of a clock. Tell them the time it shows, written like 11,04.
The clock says 7,01
